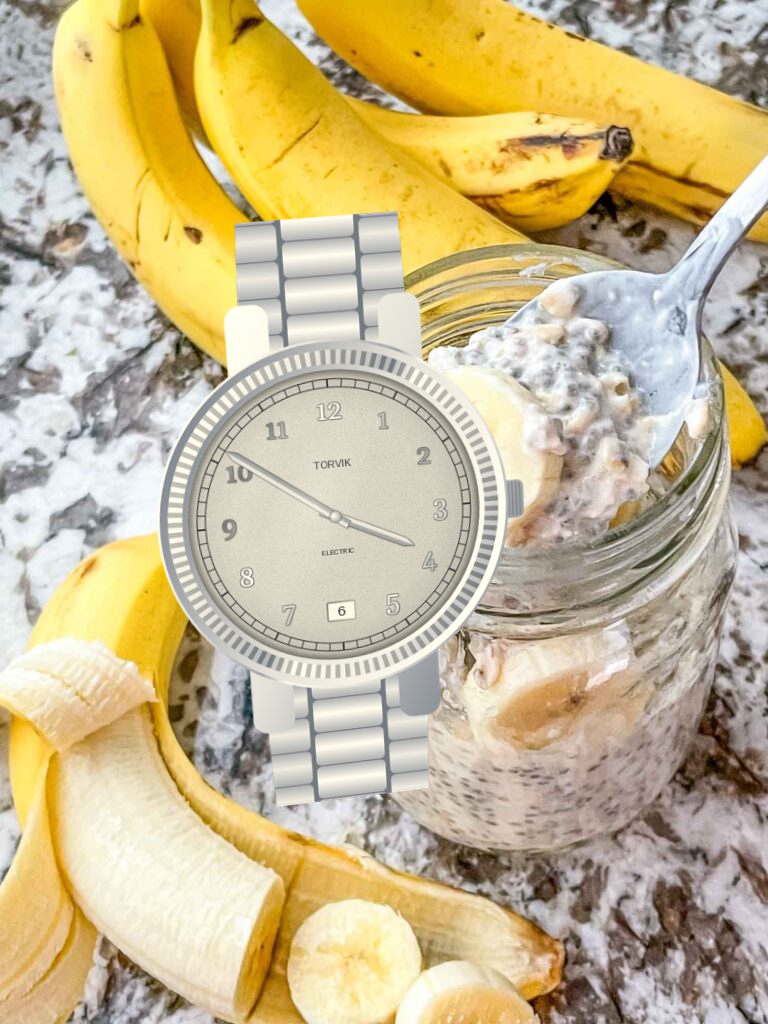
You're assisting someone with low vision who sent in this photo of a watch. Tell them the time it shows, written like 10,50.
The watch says 3,51
